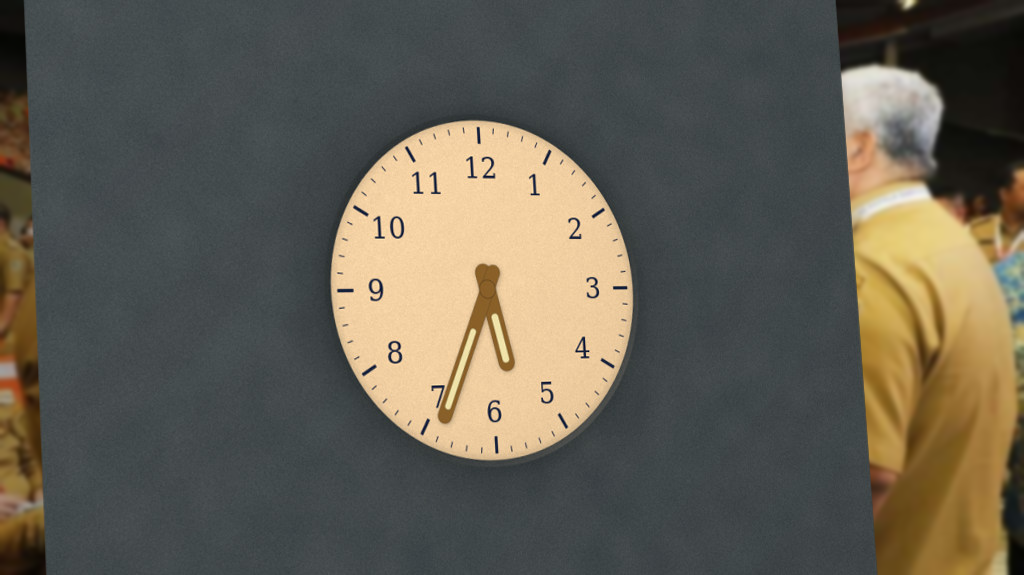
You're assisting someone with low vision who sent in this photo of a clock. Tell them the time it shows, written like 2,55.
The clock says 5,34
